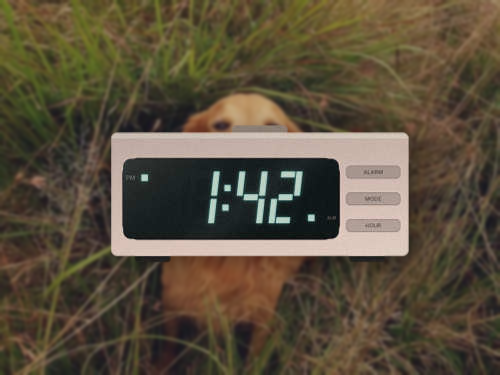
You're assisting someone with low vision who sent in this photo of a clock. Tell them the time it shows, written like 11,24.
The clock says 1,42
